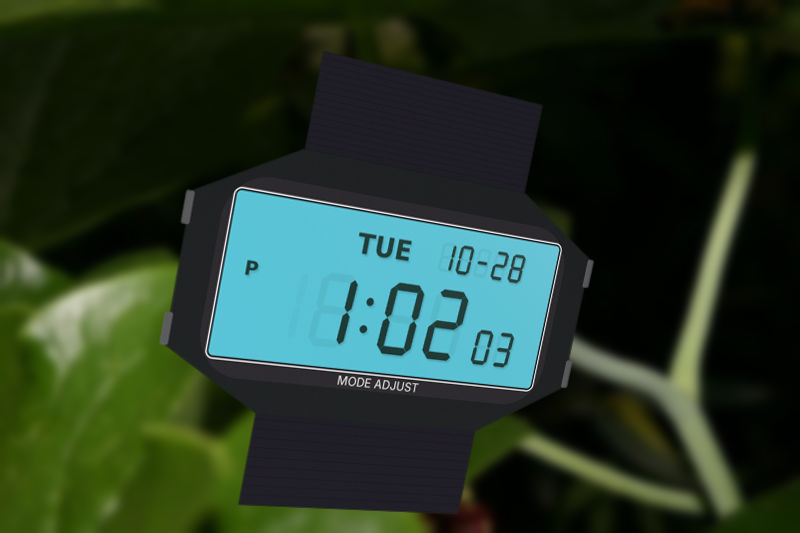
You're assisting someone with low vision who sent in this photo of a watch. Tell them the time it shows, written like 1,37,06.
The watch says 1,02,03
